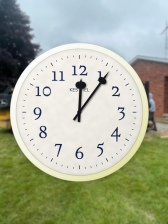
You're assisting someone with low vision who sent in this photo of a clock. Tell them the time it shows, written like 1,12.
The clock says 12,06
